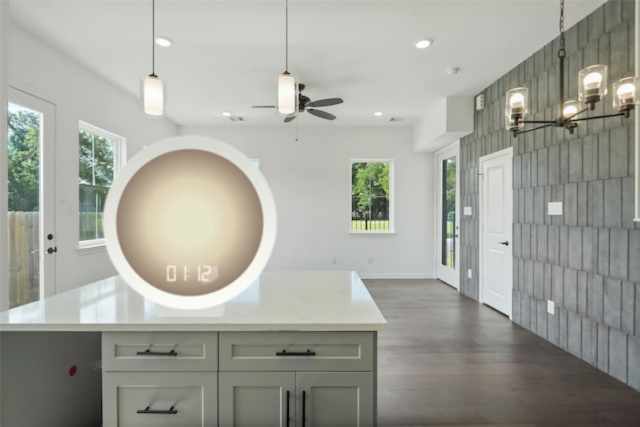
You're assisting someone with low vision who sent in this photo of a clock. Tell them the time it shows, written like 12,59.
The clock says 1,12
